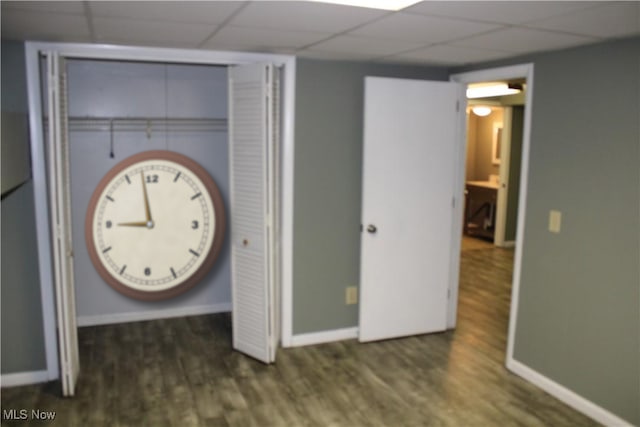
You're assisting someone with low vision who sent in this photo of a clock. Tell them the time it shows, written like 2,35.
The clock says 8,58
